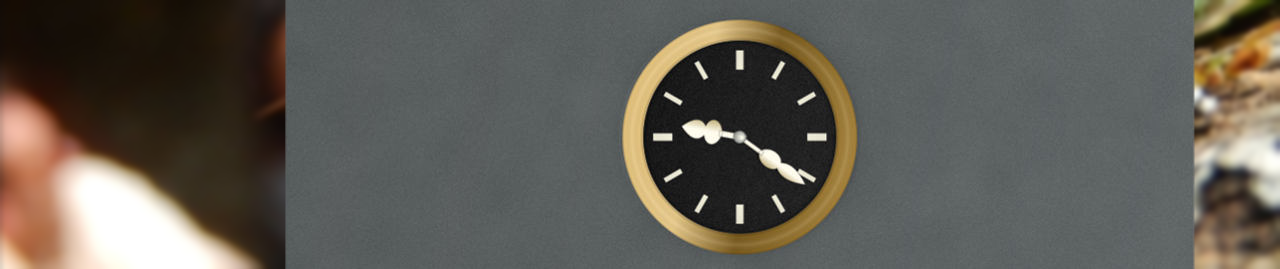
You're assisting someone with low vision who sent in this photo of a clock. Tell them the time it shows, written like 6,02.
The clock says 9,21
